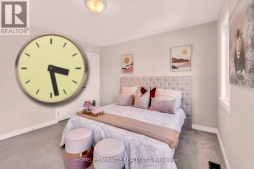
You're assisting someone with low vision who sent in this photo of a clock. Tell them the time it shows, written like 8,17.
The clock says 3,28
